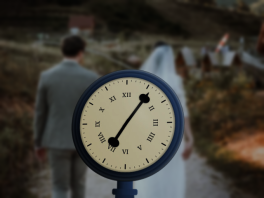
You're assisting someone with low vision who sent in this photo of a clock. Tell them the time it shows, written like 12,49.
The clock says 7,06
